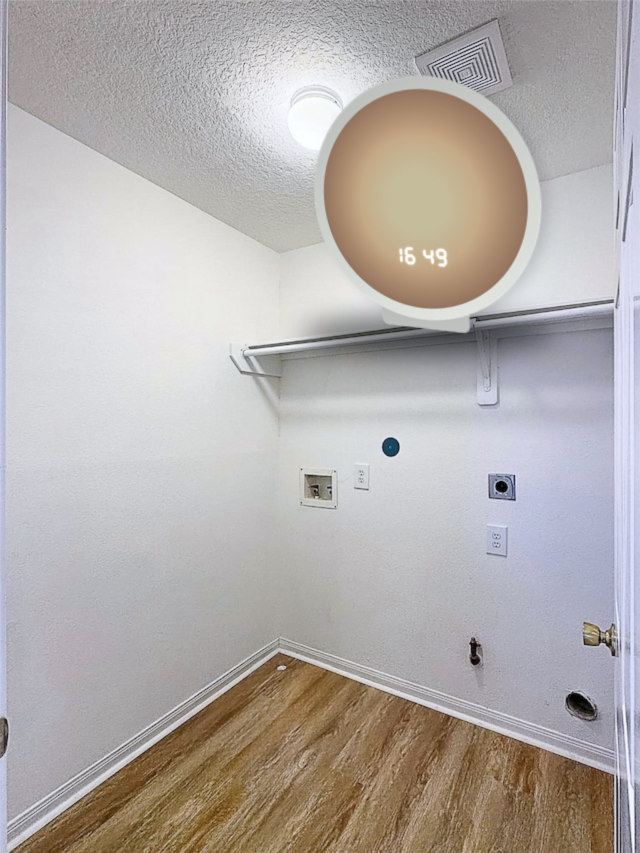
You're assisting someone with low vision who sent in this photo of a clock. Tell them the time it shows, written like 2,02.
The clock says 16,49
